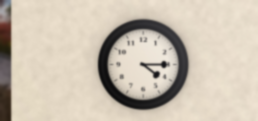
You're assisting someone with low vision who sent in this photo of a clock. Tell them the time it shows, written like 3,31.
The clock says 4,15
